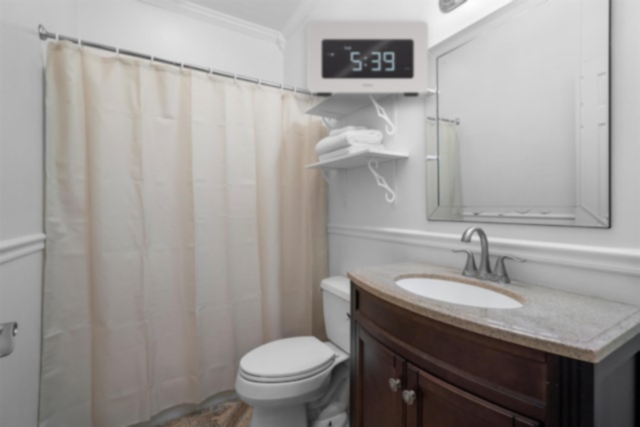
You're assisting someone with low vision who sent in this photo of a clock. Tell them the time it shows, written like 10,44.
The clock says 5,39
